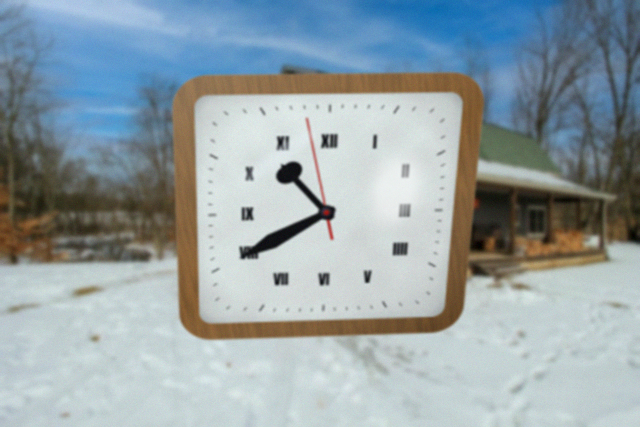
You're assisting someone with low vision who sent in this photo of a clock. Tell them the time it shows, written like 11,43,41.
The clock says 10,39,58
